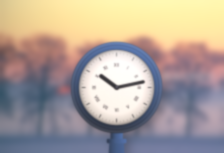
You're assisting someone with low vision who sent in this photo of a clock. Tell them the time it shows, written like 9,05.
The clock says 10,13
